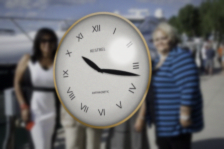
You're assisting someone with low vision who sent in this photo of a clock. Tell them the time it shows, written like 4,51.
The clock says 10,17
